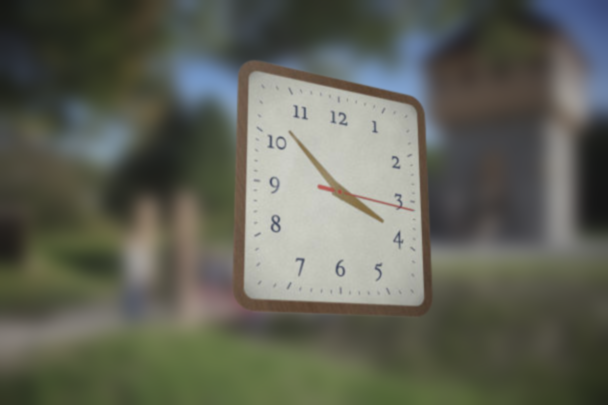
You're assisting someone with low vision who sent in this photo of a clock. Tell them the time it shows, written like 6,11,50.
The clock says 3,52,16
